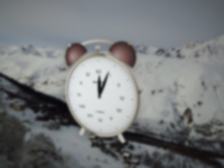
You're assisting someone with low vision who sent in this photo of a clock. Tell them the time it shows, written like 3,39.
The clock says 12,04
